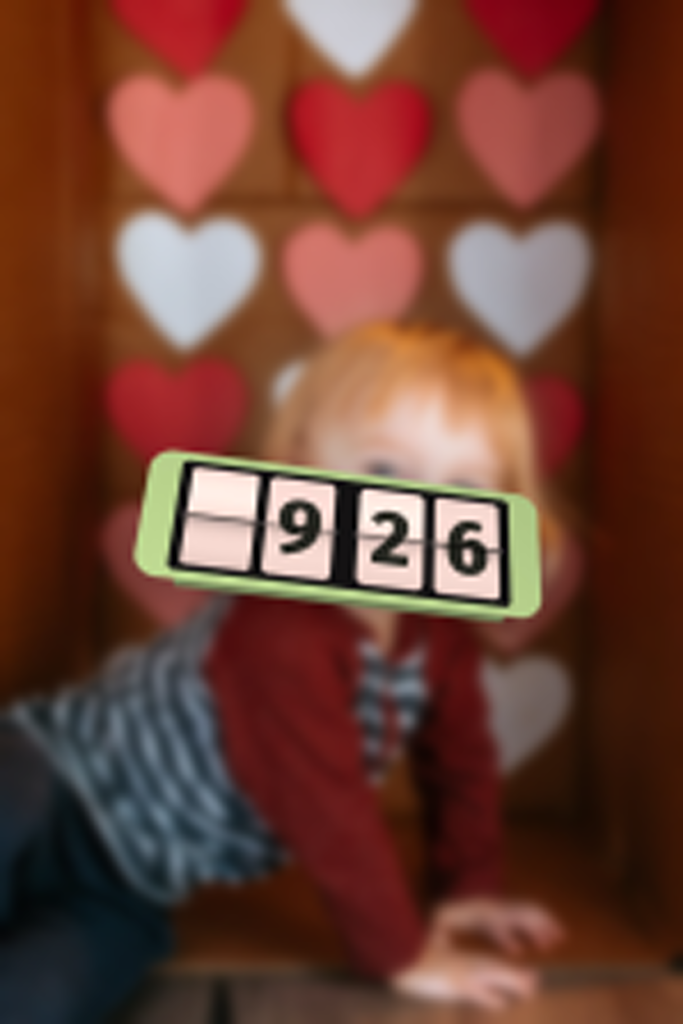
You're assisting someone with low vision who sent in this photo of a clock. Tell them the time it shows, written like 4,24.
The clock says 9,26
